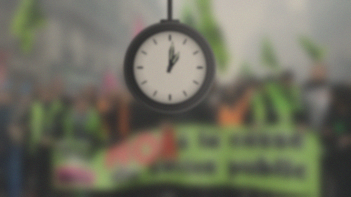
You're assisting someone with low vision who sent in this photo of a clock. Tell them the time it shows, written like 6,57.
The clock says 1,01
